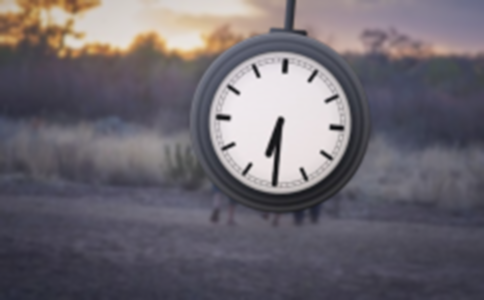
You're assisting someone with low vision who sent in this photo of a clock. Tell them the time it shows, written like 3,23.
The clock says 6,30
